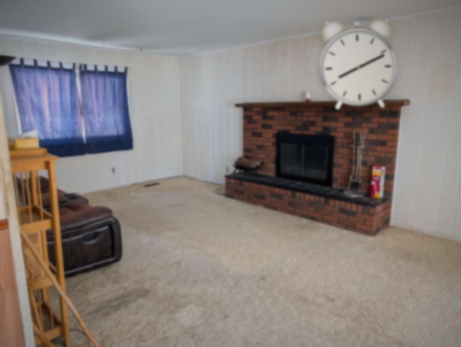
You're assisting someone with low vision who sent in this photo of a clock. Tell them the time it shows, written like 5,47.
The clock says 8,11
